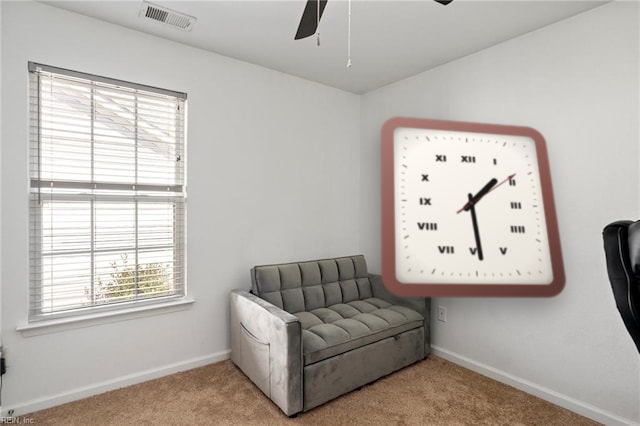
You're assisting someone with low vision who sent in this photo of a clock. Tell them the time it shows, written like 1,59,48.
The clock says 1,29,09
